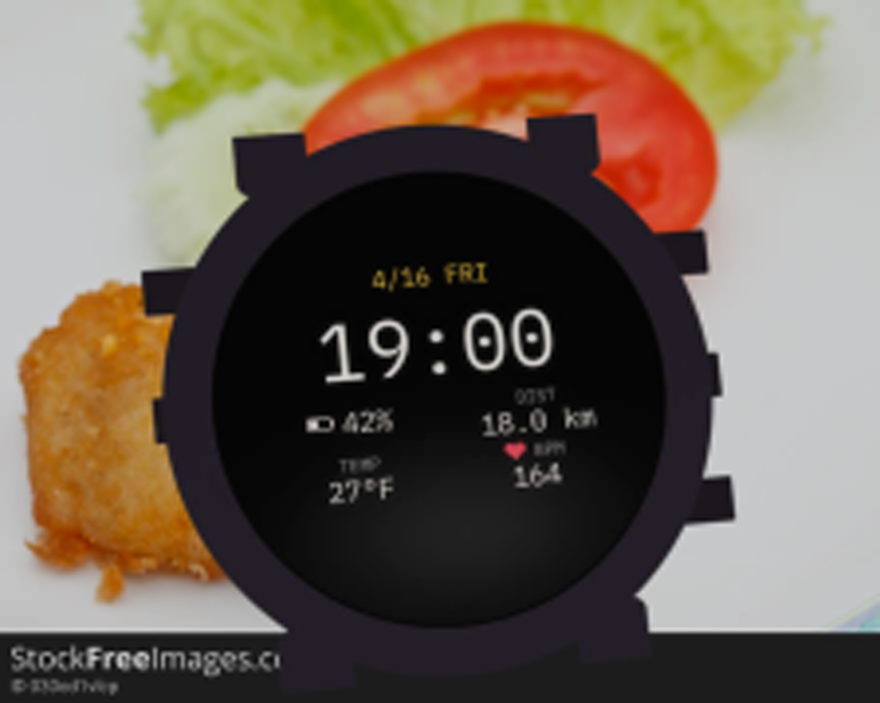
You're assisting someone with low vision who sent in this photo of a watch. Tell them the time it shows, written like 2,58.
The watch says 19,00
